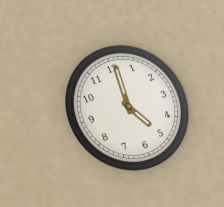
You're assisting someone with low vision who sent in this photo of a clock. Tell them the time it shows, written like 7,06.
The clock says 5,01
